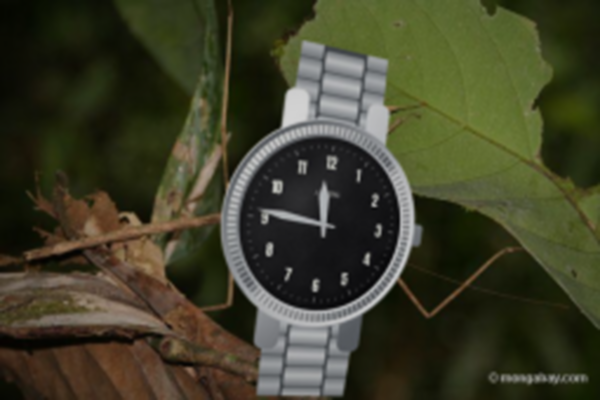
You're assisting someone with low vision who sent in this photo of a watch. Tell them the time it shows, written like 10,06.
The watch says 11,46
